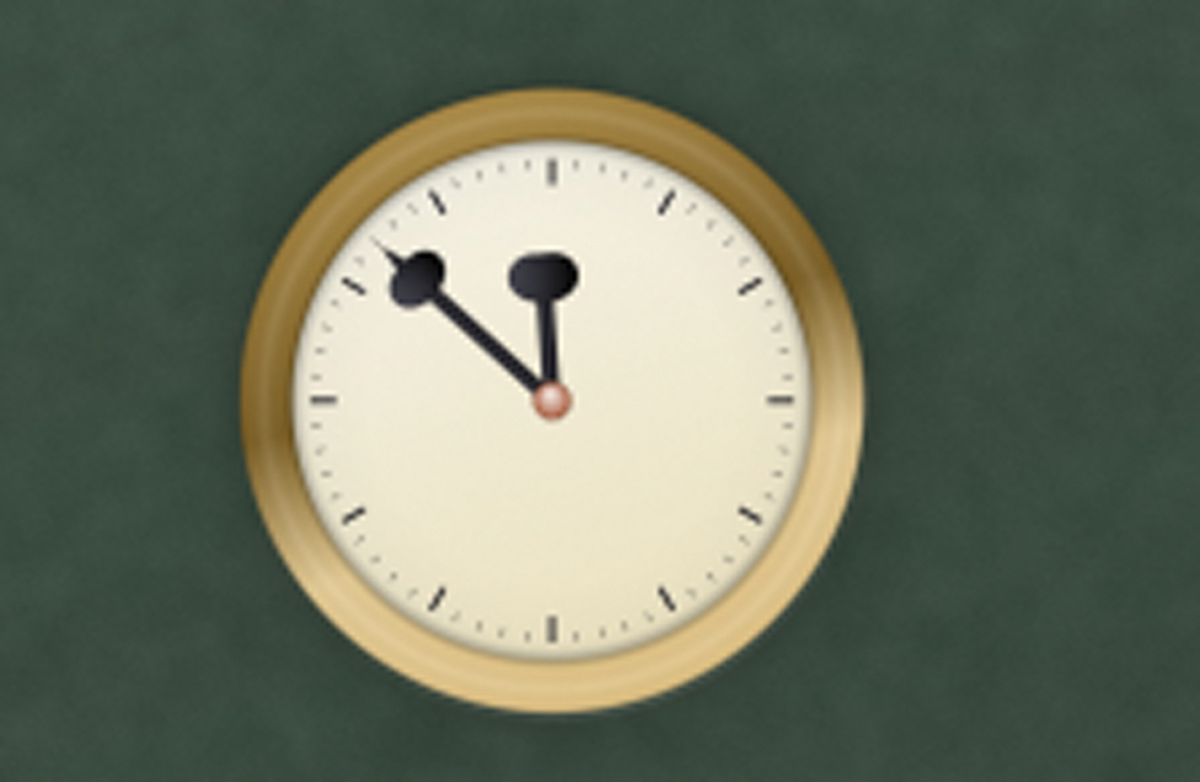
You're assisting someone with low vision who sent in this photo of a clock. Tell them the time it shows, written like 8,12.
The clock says 11,52
